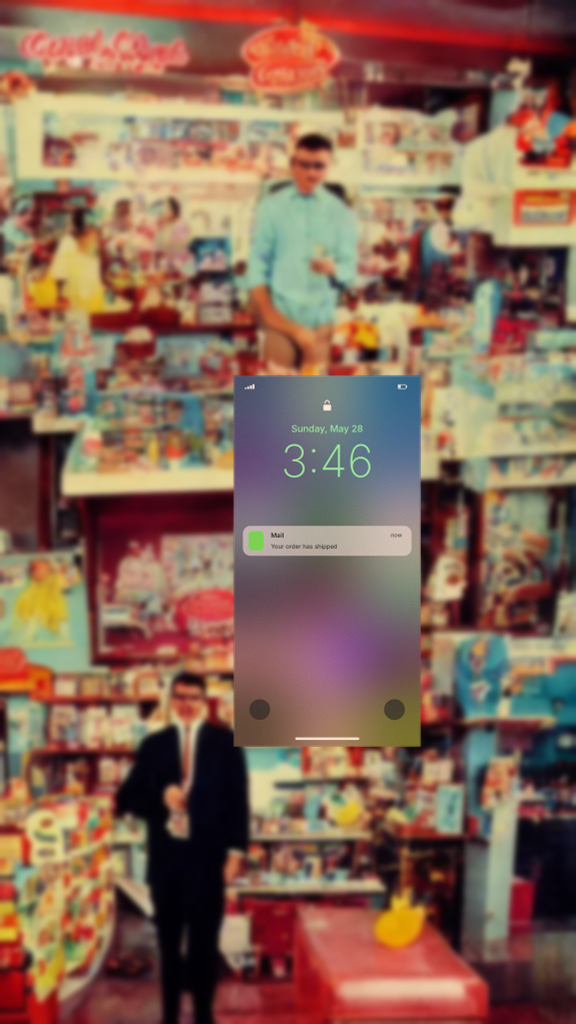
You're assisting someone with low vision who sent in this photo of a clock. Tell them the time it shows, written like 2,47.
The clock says 3,46
